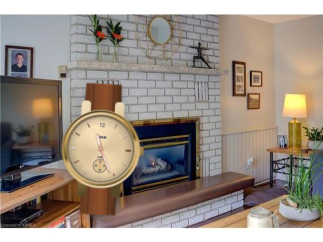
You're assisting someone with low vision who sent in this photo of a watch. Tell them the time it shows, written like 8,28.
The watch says 11,26
